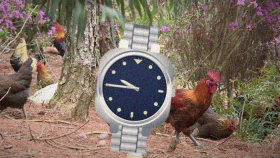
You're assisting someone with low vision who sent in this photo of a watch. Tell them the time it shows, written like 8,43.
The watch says 9,45
